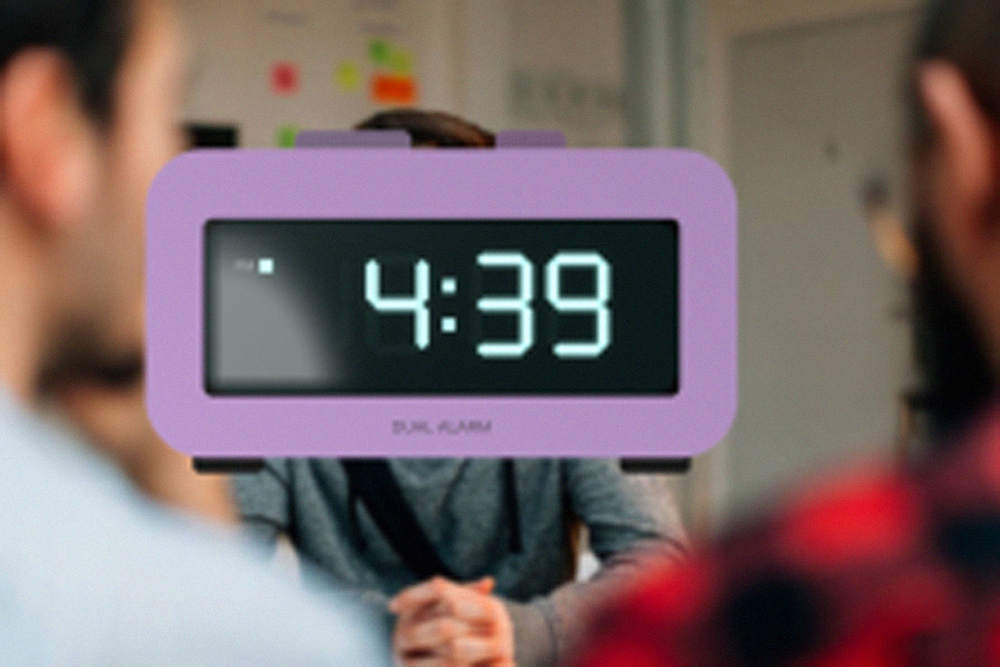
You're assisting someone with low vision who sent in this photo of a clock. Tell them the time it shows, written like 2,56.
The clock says 4,39
